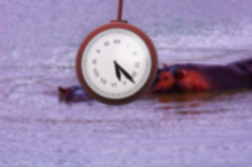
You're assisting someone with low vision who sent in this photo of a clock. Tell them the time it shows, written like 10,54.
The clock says 5,22
